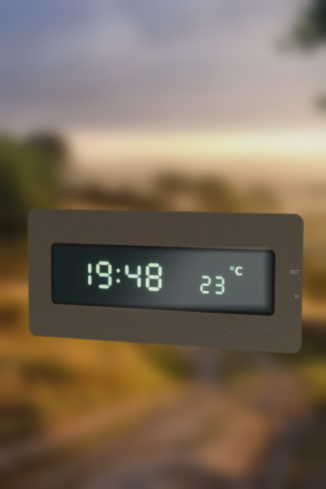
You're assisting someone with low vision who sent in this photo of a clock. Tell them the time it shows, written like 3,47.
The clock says 19,48
